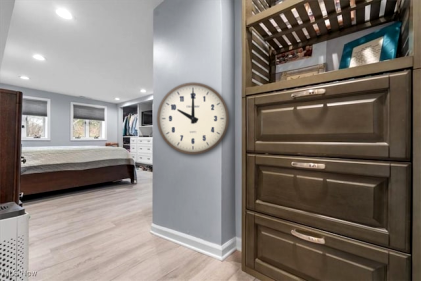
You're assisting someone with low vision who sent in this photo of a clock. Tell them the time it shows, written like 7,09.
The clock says 10,00
